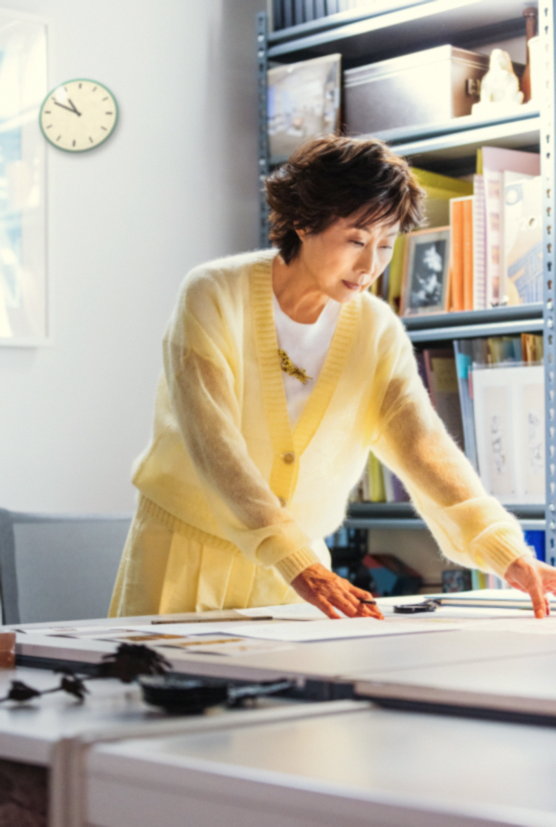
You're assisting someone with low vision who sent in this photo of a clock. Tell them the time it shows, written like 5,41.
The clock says 10,49
